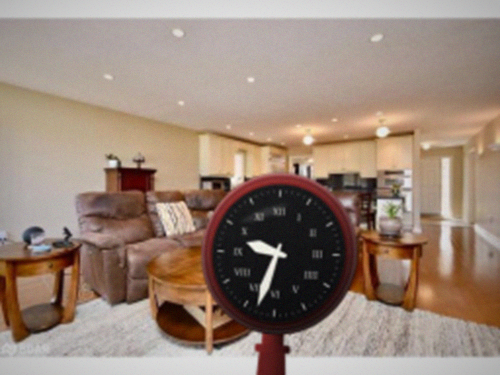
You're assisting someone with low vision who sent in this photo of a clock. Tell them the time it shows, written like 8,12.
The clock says 9,33
